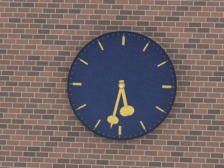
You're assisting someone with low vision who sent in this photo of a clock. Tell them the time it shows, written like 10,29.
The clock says 5,32
